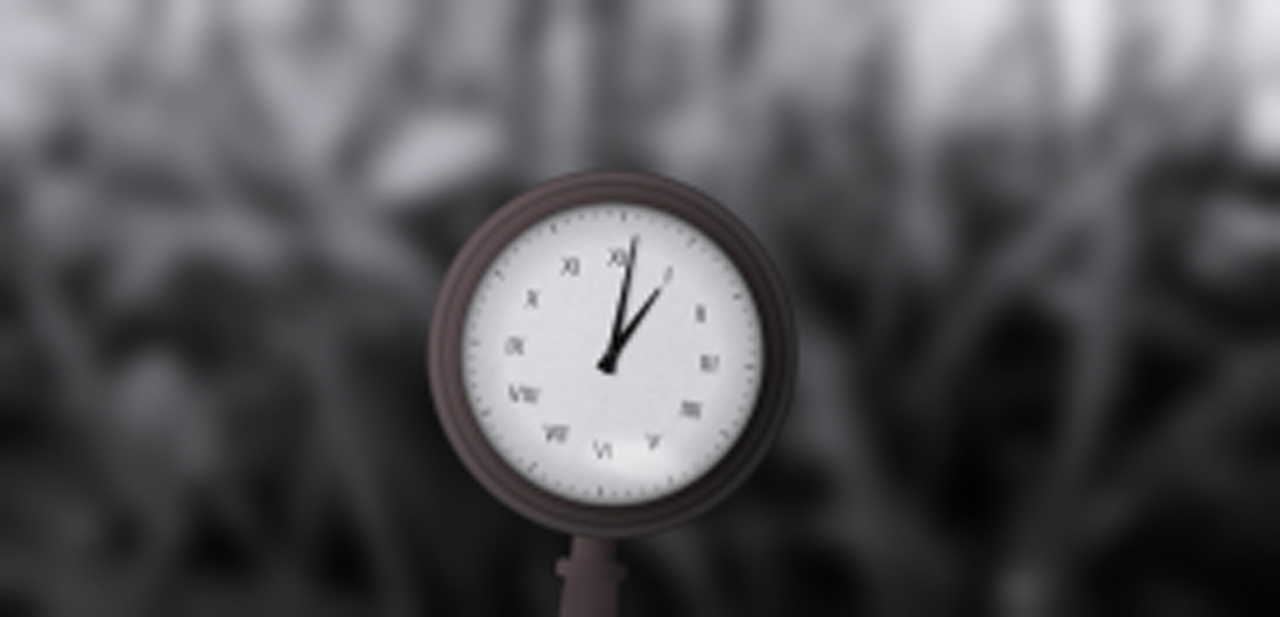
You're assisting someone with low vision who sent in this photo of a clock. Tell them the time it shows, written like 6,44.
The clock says 1,01
